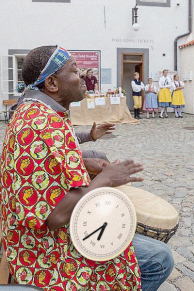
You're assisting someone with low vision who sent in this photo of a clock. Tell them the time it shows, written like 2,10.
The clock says 6,39
